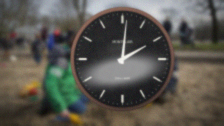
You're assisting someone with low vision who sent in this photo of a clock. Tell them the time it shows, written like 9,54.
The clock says 2,01
